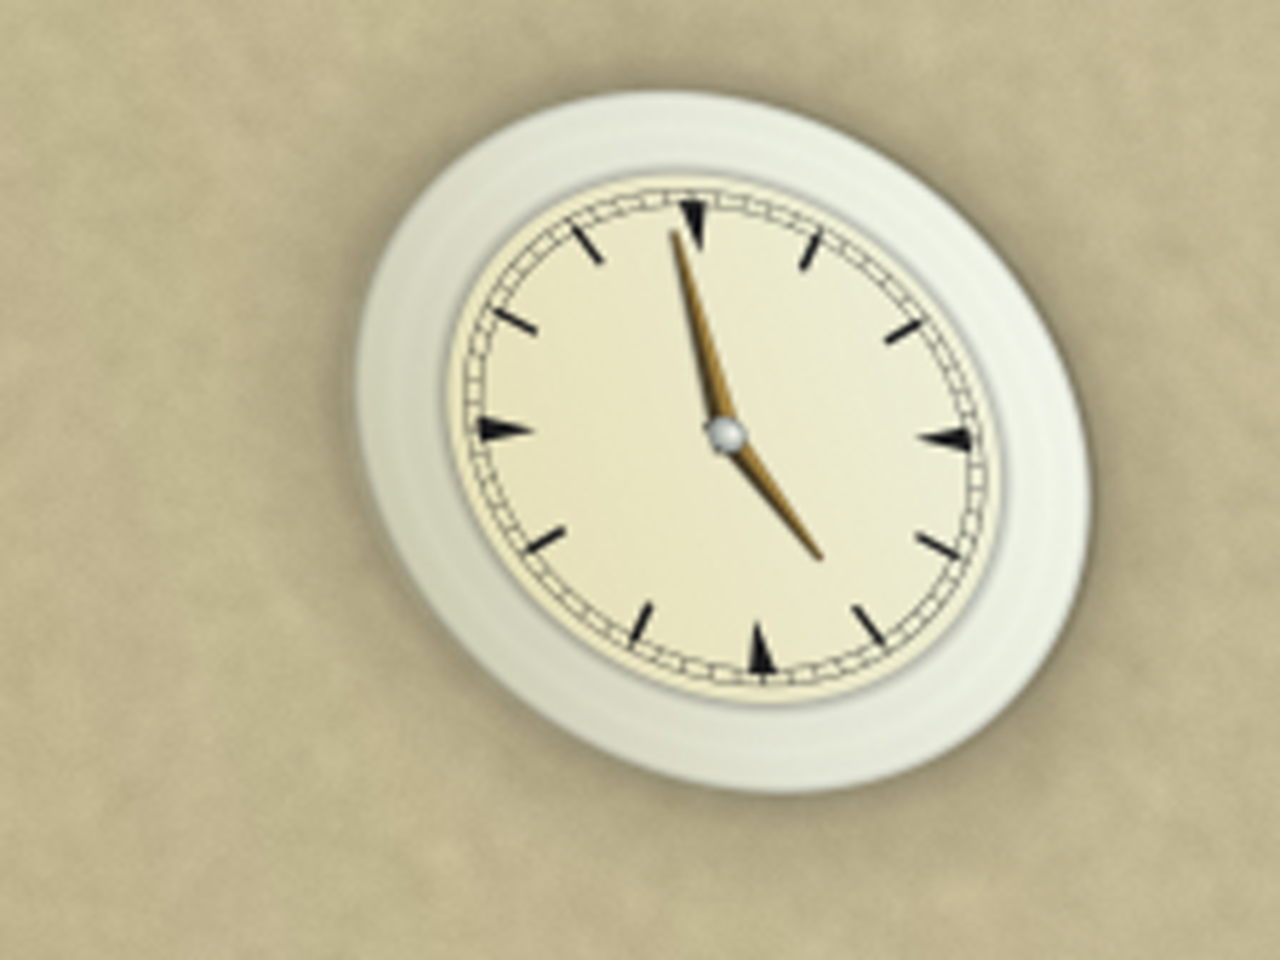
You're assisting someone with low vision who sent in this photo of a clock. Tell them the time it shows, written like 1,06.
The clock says 4,59
